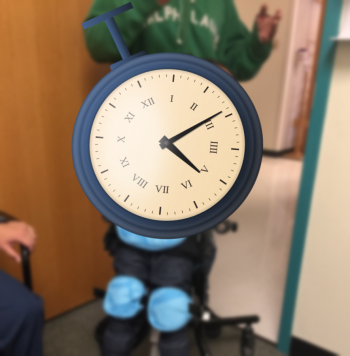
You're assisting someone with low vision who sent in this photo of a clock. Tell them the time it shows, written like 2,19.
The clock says 5,14
